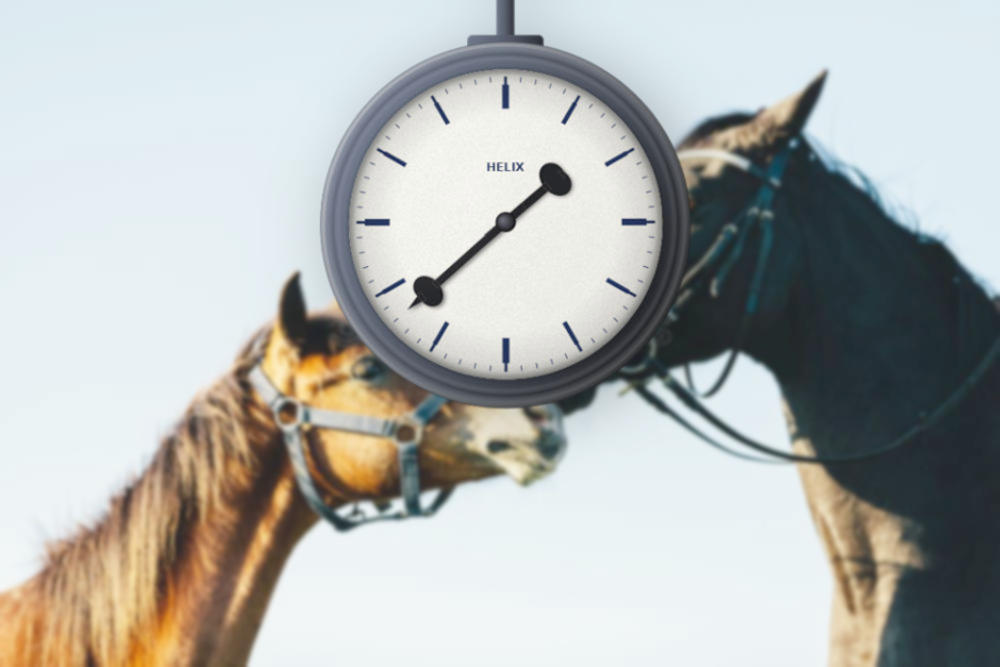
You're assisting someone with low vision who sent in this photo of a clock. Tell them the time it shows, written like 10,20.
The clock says 1,38
